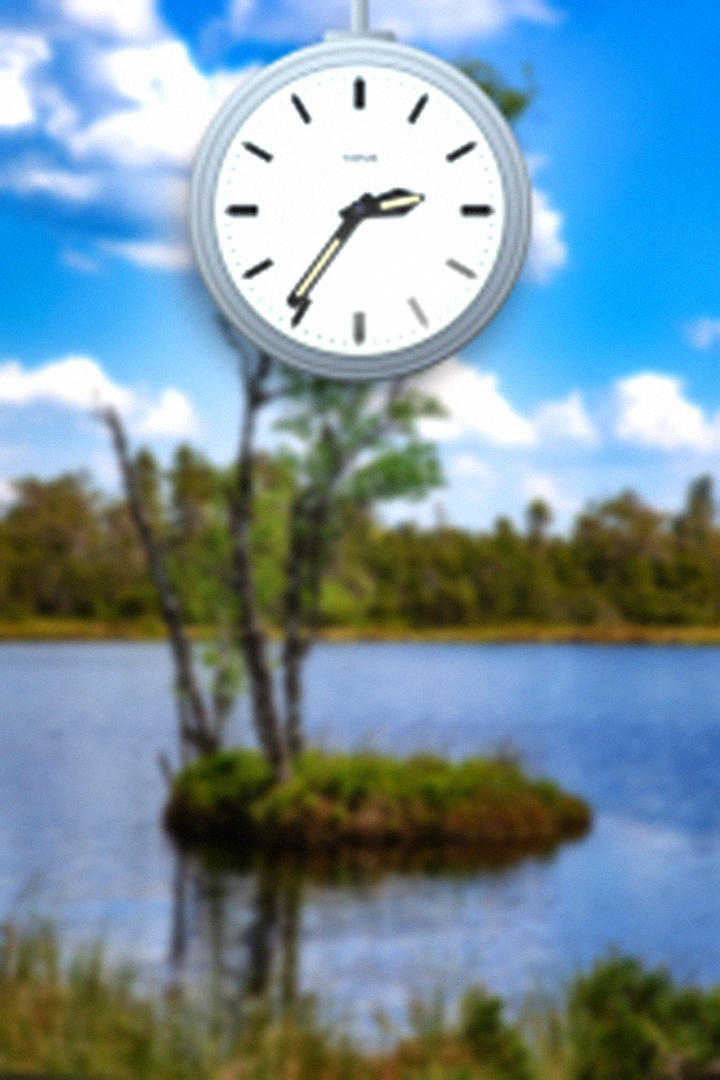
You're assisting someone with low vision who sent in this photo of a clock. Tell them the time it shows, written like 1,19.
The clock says 2,36
